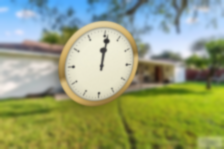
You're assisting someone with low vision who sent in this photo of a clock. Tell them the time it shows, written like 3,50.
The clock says 12,01
